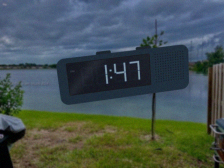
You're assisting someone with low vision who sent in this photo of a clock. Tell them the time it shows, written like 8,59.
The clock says 1,47
